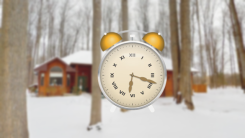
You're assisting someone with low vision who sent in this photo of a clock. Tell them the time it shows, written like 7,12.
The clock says 6,18
